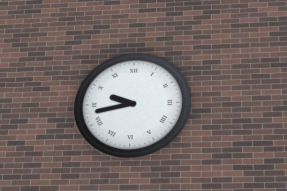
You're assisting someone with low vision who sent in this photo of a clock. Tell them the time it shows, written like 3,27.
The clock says 9,43
